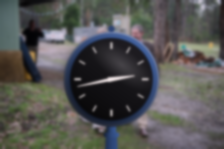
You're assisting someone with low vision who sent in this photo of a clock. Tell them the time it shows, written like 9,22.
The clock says 2,43
